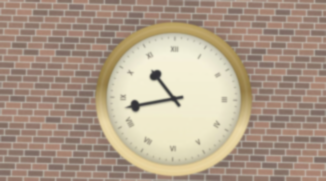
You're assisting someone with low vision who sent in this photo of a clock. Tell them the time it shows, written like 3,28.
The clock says 10,43
